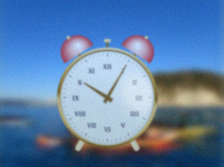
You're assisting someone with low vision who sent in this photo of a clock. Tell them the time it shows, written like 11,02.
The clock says 10,05
